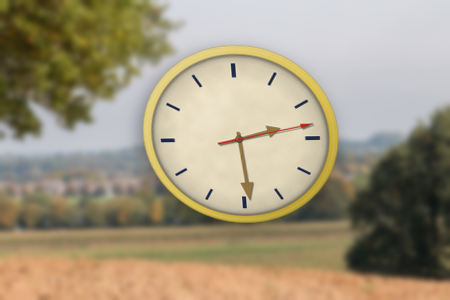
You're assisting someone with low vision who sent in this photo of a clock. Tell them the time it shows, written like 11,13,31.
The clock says 2,29,13
